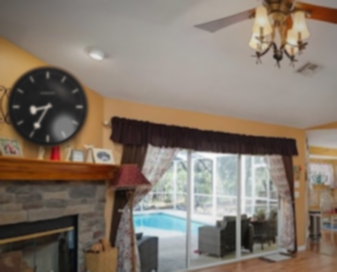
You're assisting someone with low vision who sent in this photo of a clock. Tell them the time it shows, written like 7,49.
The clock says 8,35
